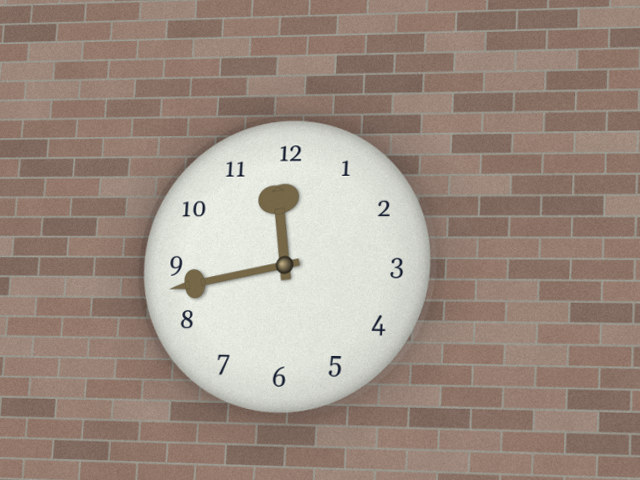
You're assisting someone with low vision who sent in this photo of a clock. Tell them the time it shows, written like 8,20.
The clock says 11,43
